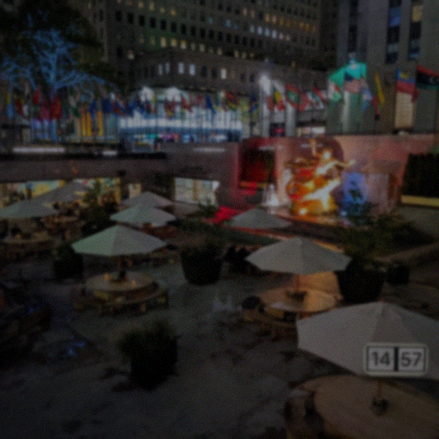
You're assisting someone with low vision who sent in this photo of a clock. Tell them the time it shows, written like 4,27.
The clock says 14,57
